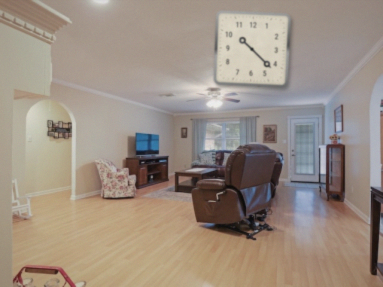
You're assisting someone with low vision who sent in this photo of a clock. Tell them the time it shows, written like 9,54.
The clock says 10,22
